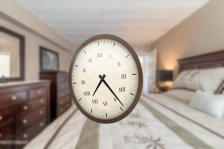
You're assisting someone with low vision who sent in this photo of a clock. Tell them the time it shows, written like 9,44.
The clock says 7,24
